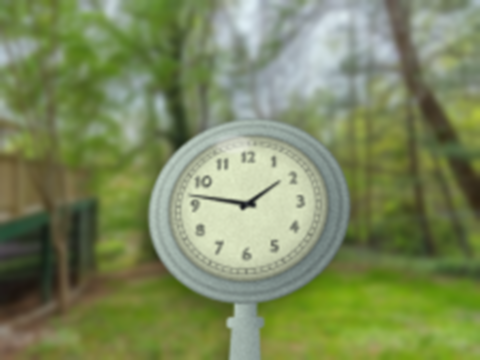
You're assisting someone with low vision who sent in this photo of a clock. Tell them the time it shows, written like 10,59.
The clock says 1,47
